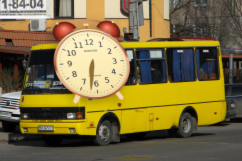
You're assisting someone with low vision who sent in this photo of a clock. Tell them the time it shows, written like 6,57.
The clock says 6,32
